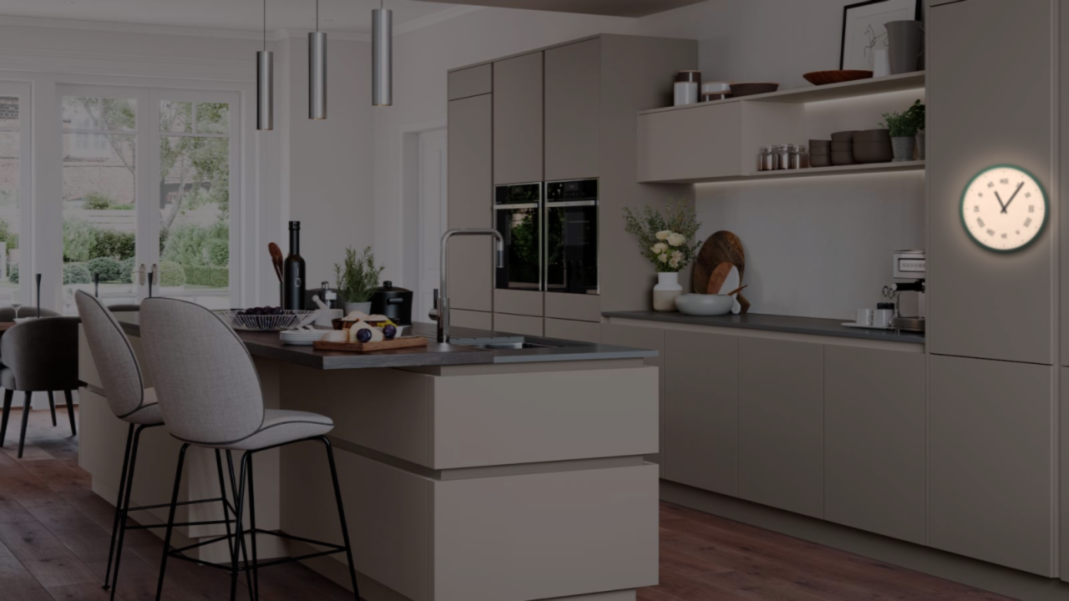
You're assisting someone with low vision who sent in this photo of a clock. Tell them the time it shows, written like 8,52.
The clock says 11,06
